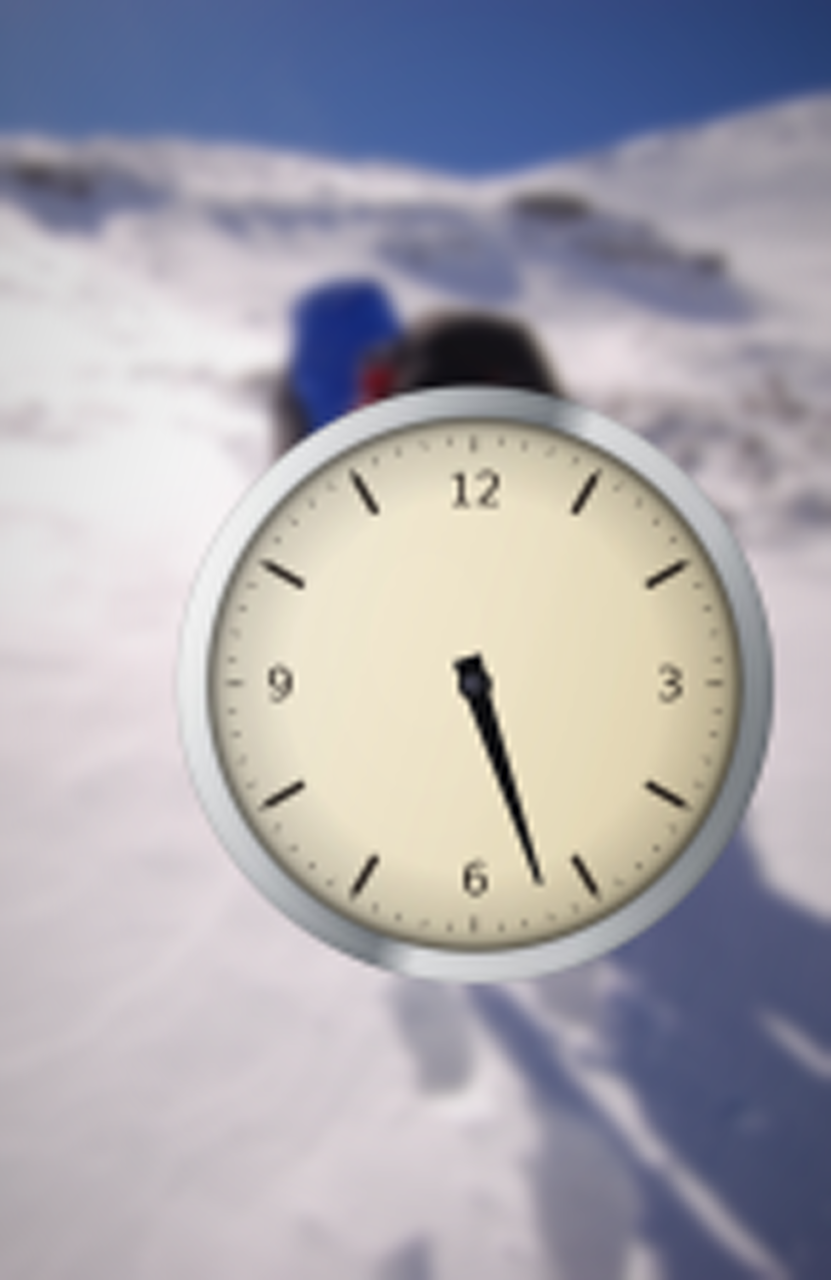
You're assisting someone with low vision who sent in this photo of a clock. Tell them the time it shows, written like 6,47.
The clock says 5,27
